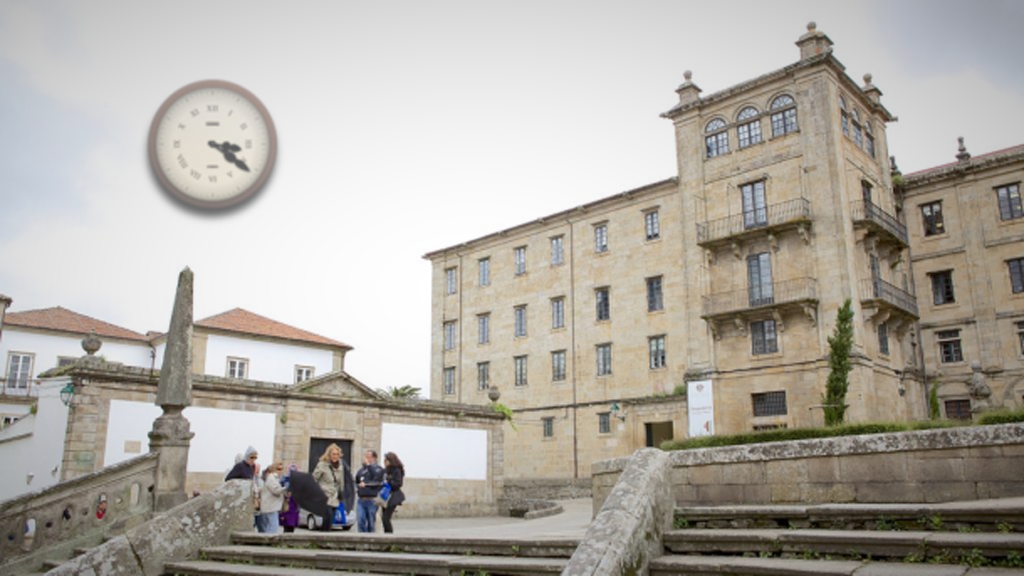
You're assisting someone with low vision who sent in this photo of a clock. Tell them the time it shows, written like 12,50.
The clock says 3,21
